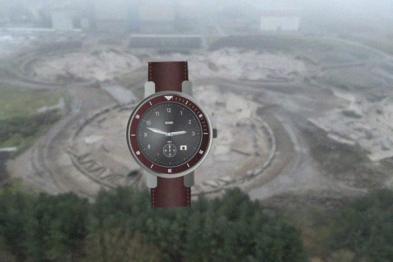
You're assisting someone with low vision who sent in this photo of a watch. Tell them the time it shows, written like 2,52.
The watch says 2,48
